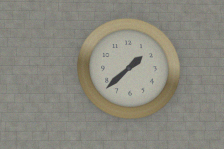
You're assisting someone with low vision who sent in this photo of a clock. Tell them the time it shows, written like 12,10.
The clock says 1,38
